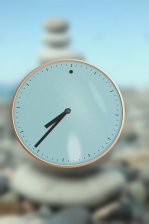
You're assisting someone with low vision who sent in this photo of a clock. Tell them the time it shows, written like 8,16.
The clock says 7,36
